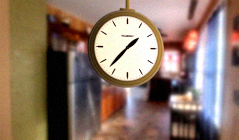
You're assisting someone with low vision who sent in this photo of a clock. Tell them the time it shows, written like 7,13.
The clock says 1,37
